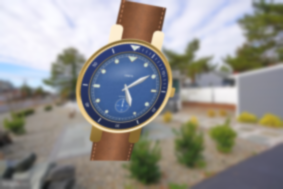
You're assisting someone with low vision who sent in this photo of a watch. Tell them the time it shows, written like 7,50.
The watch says 5,09
